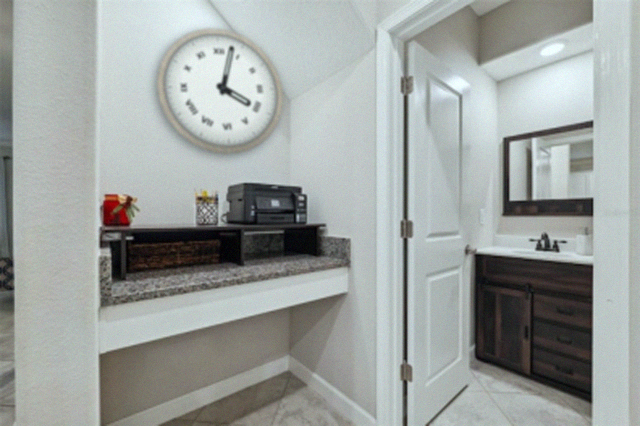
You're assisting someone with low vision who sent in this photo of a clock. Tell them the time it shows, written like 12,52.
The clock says 4,03
